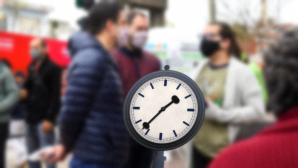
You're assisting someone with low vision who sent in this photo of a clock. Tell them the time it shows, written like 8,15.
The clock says 1,37
